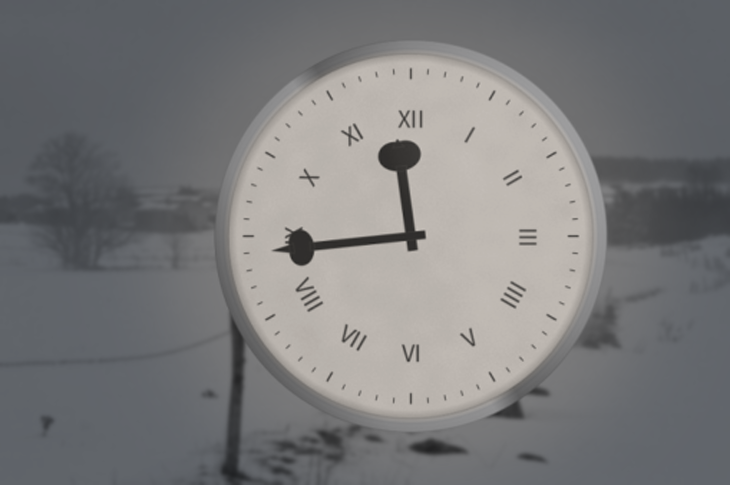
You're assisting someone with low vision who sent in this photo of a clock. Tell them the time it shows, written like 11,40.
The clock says 11,44
